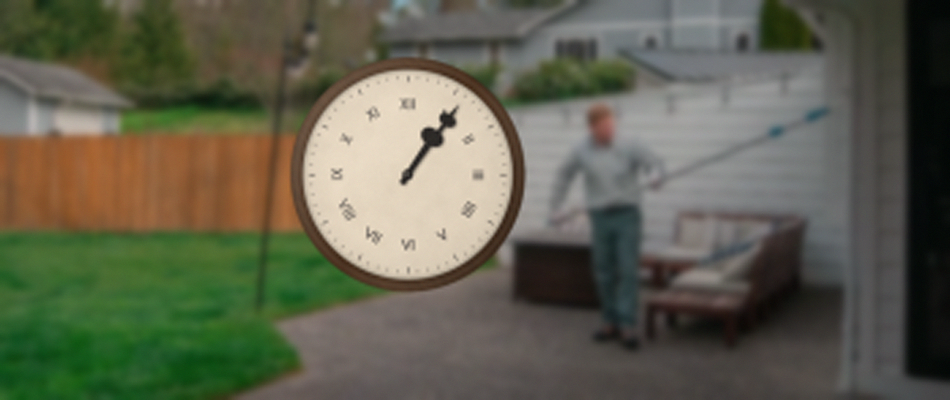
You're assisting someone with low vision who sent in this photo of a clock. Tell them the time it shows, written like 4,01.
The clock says 1,06
